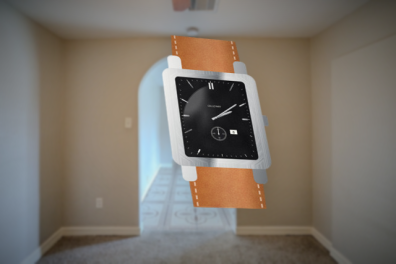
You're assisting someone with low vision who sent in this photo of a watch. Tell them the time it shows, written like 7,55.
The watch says 2,09
